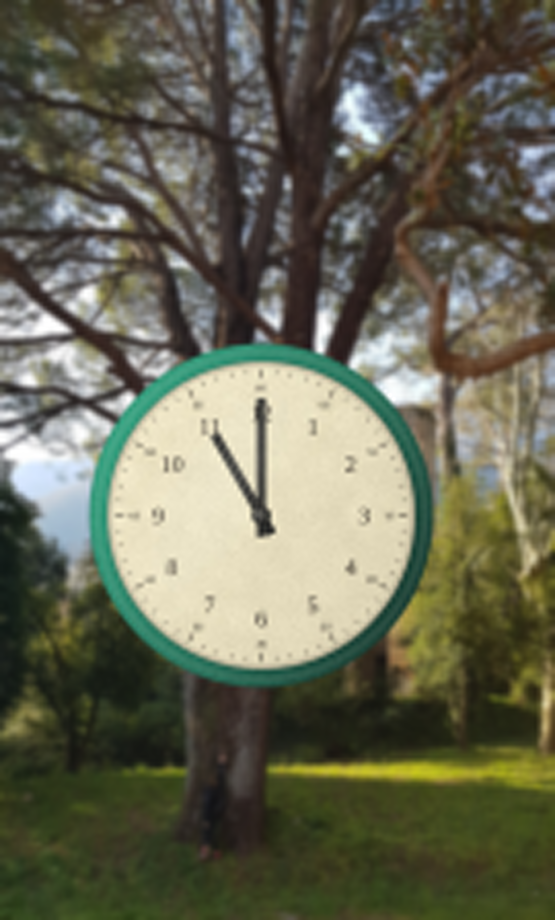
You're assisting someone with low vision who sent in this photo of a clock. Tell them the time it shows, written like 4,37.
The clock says 11,00
